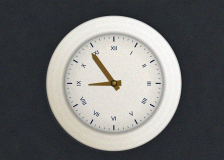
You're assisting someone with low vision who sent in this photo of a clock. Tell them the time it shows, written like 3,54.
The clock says 8,54
